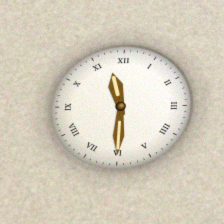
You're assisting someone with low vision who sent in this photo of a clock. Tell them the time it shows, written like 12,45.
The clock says 11,30
